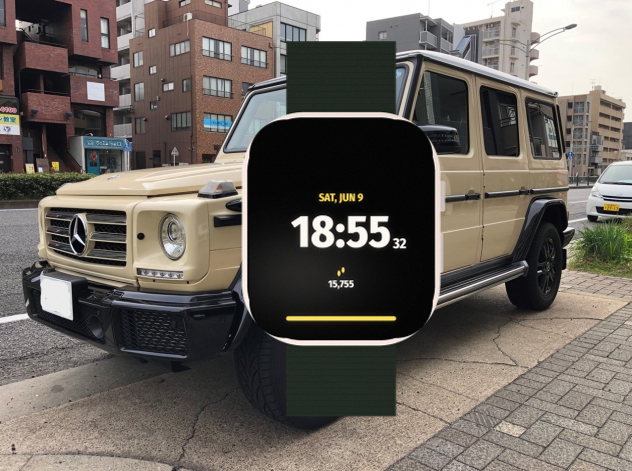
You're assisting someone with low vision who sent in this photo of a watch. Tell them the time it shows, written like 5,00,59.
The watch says 18,55,32
